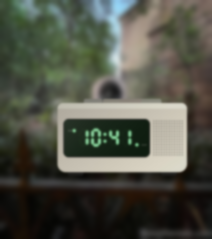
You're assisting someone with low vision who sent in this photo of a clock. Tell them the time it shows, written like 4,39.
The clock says 10,41
